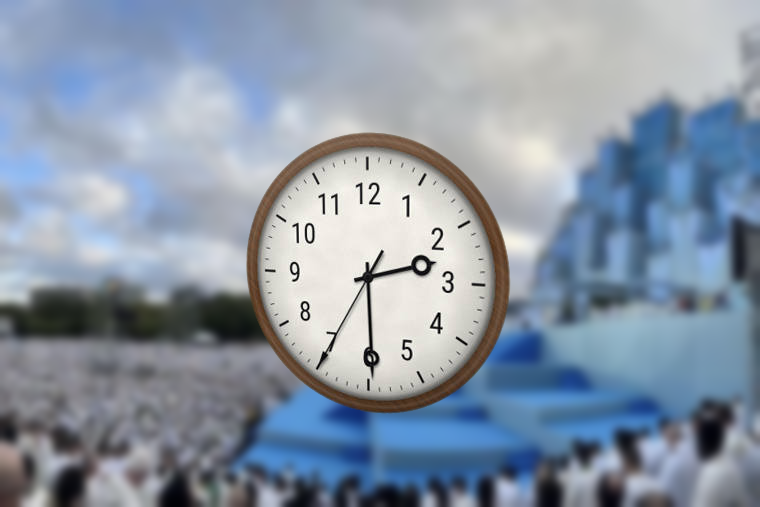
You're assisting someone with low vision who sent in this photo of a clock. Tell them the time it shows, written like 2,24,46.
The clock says 2,29,35
